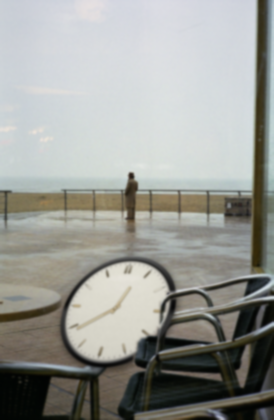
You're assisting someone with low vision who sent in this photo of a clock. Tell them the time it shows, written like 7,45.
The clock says 12,39
